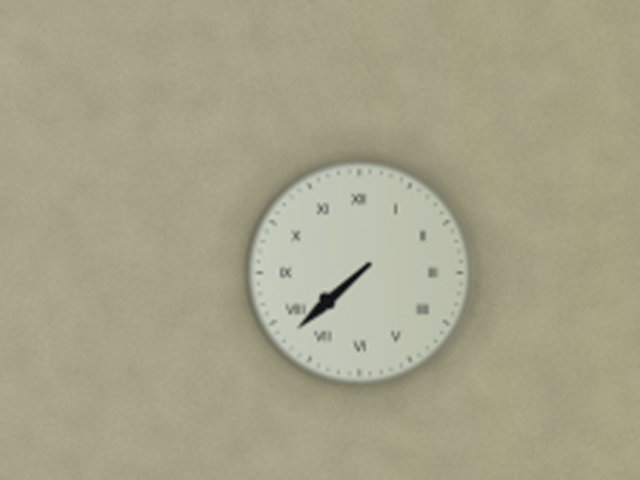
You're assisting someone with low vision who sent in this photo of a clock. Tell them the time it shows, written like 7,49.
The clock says 7,38
